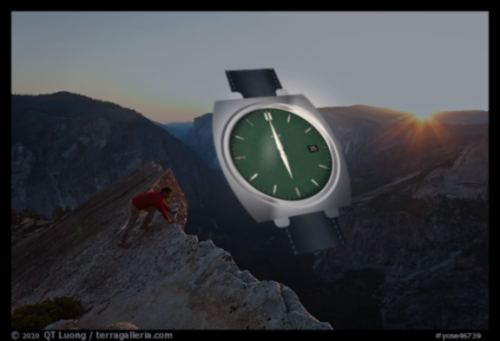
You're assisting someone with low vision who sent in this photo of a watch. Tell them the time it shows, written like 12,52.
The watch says 6,00
